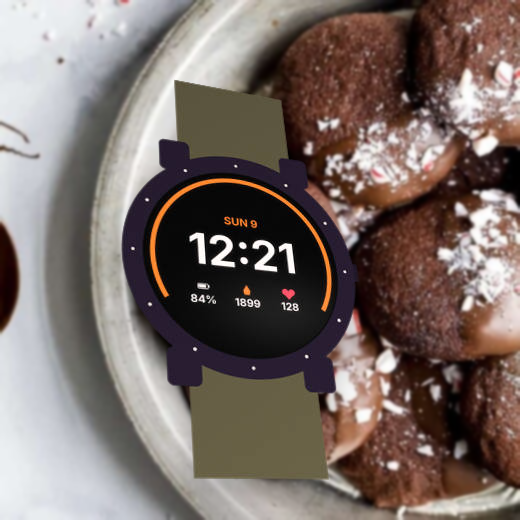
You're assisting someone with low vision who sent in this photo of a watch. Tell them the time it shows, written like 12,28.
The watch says 12,21
